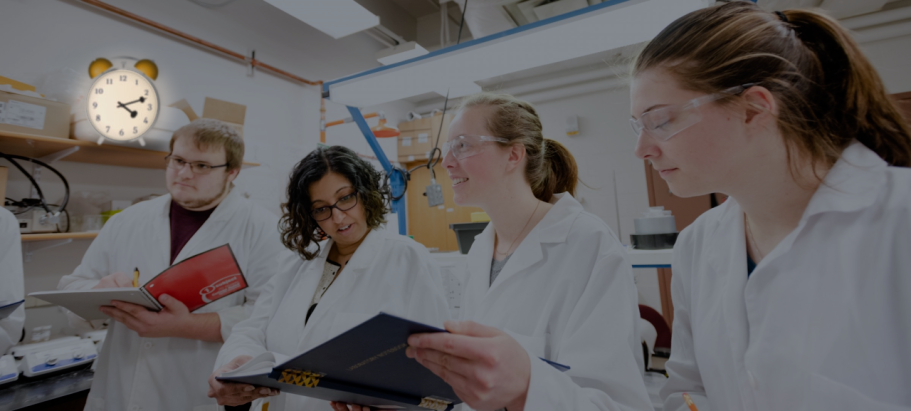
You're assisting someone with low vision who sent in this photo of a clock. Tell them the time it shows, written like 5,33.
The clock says 4,12
